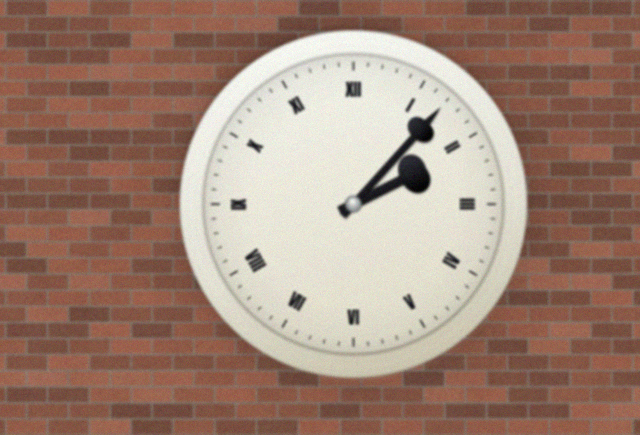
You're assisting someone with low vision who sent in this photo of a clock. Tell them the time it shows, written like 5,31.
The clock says 2,07
